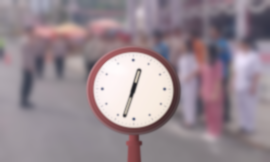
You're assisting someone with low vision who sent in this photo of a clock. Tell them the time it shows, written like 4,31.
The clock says 12,33
